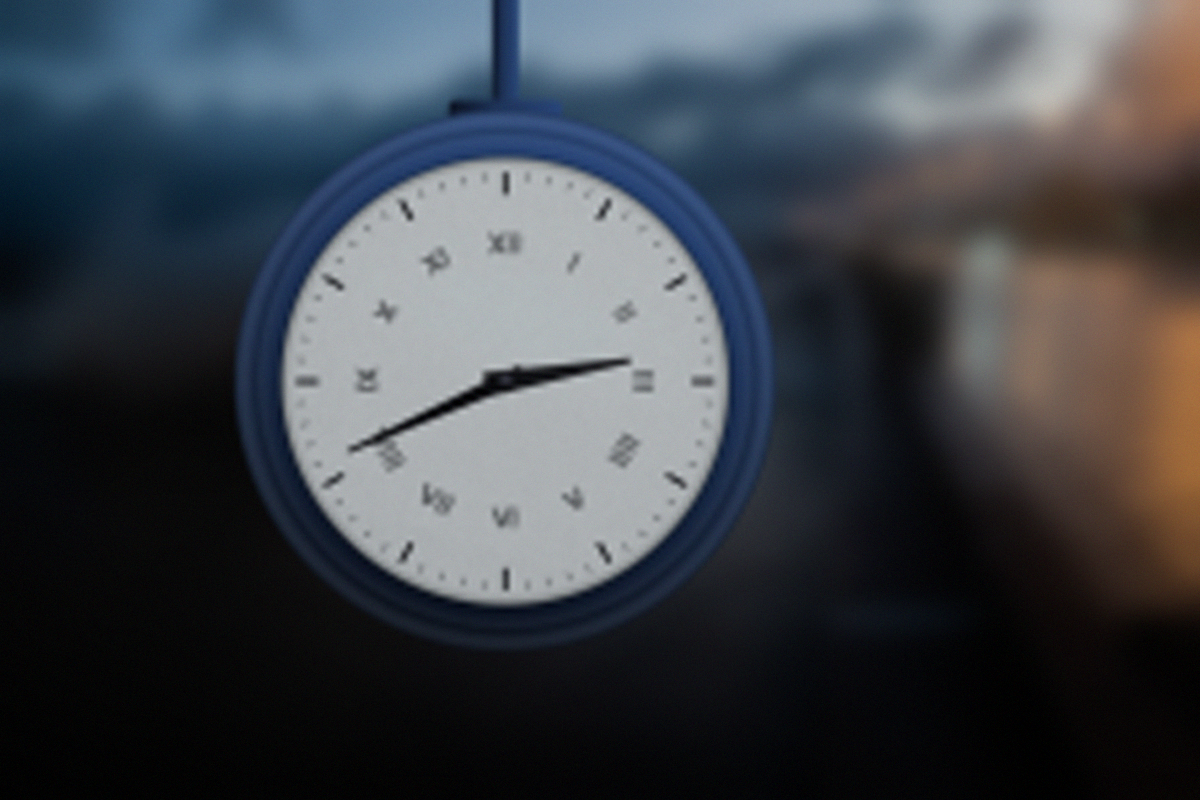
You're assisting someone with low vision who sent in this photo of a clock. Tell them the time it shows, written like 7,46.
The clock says 2,41
